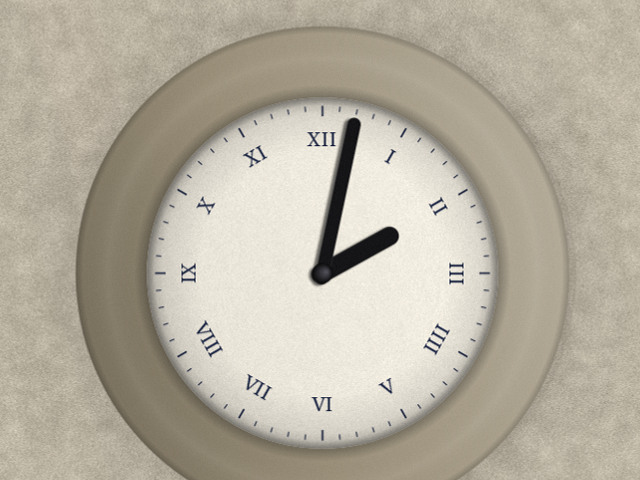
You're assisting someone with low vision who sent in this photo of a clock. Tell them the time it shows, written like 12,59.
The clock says 2,02
